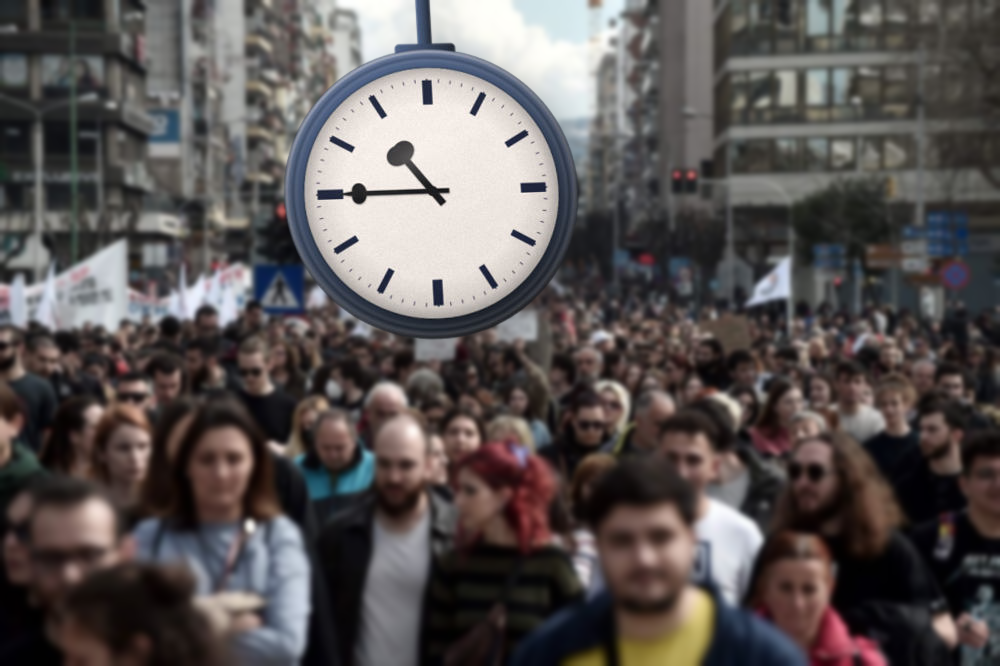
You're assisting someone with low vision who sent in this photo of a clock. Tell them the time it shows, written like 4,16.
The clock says 10,45
